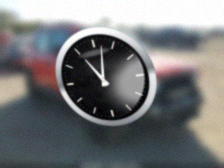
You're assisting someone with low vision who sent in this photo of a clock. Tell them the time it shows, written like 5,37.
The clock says 11,02
